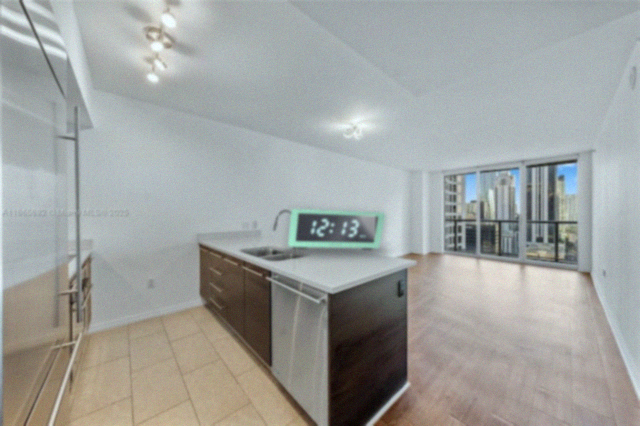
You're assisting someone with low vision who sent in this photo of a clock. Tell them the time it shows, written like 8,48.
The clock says 12,13
